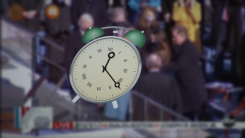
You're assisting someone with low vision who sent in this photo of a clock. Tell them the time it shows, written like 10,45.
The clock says 12,22
